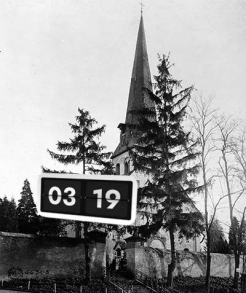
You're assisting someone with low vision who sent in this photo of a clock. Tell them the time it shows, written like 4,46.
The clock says 3,19
